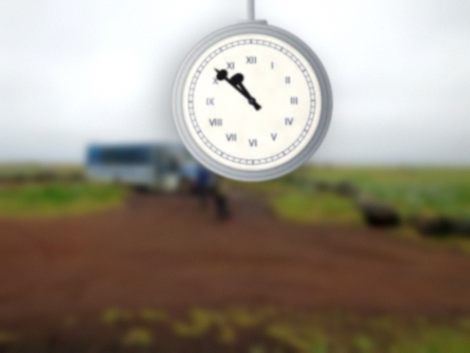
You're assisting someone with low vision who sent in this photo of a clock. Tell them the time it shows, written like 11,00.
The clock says 10,52
